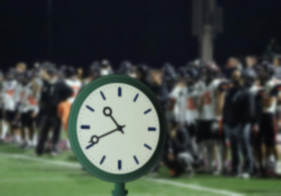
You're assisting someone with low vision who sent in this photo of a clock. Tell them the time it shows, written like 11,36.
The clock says 10,41
